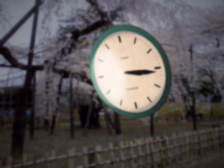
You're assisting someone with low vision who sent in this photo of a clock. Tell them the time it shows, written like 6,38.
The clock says 3,16
